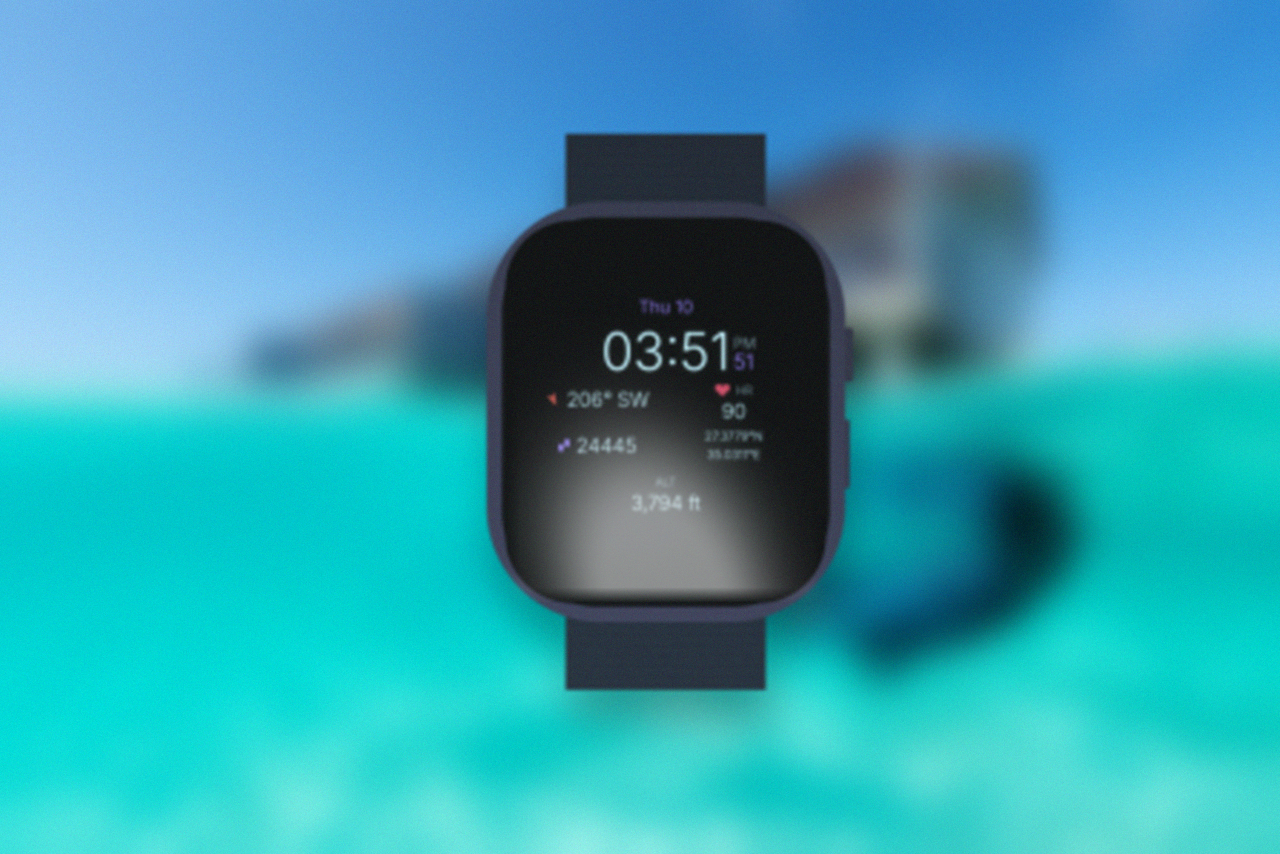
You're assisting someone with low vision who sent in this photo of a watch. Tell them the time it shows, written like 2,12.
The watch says 3,51
